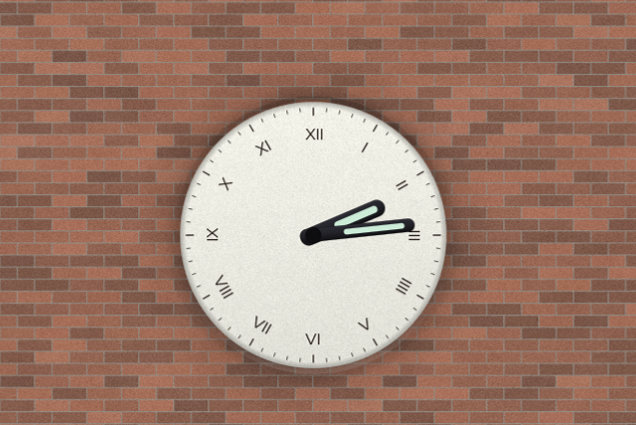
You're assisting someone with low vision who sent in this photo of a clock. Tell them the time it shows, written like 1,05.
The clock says 2,14
